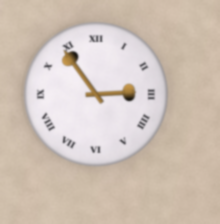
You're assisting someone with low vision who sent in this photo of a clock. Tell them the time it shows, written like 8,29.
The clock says 2,54
